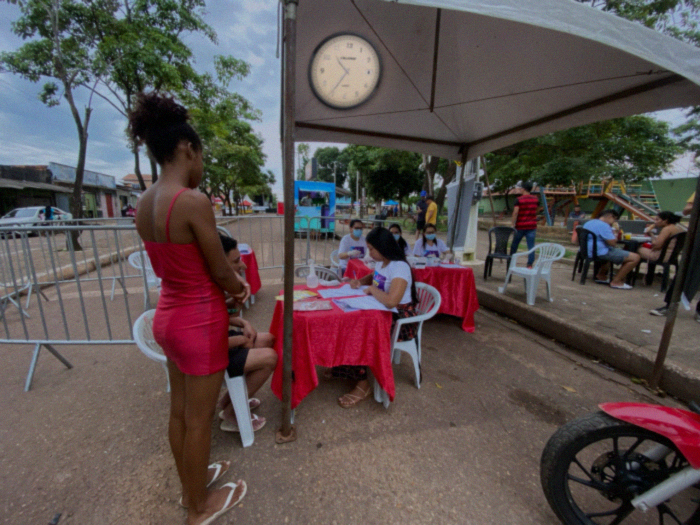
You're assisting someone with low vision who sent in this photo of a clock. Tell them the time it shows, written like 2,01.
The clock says 10,36
